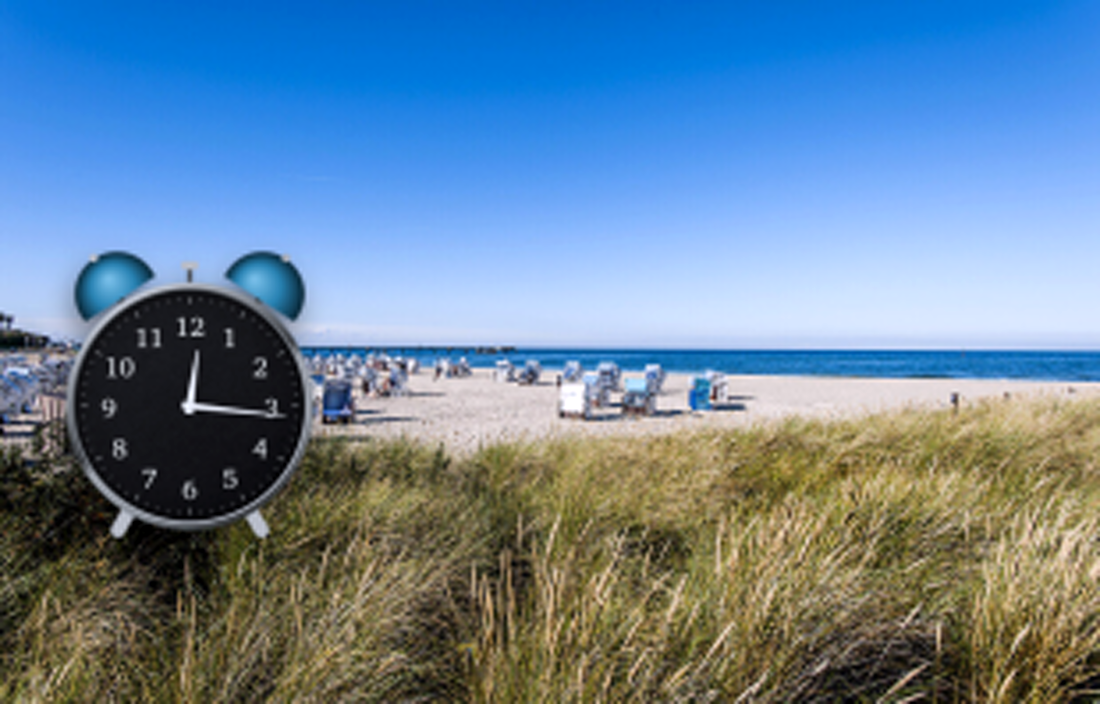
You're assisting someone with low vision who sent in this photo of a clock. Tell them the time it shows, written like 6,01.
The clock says 12,16
